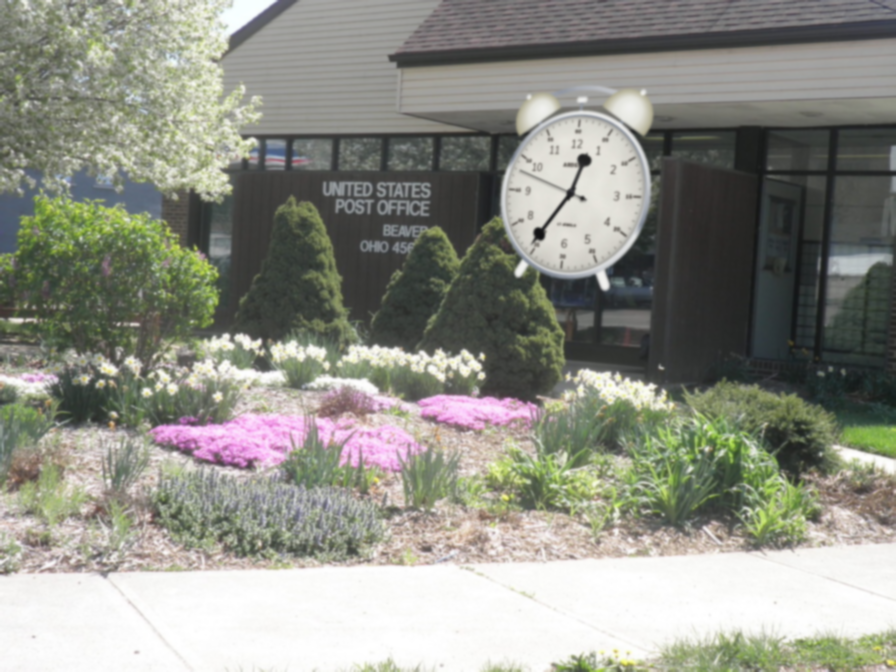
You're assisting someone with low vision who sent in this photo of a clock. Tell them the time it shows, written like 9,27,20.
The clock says 12,35,48
